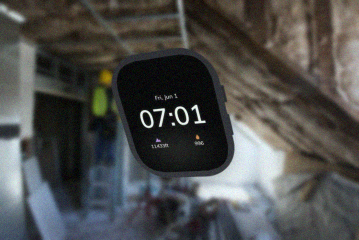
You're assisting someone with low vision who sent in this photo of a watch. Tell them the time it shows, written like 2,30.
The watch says 7,01
